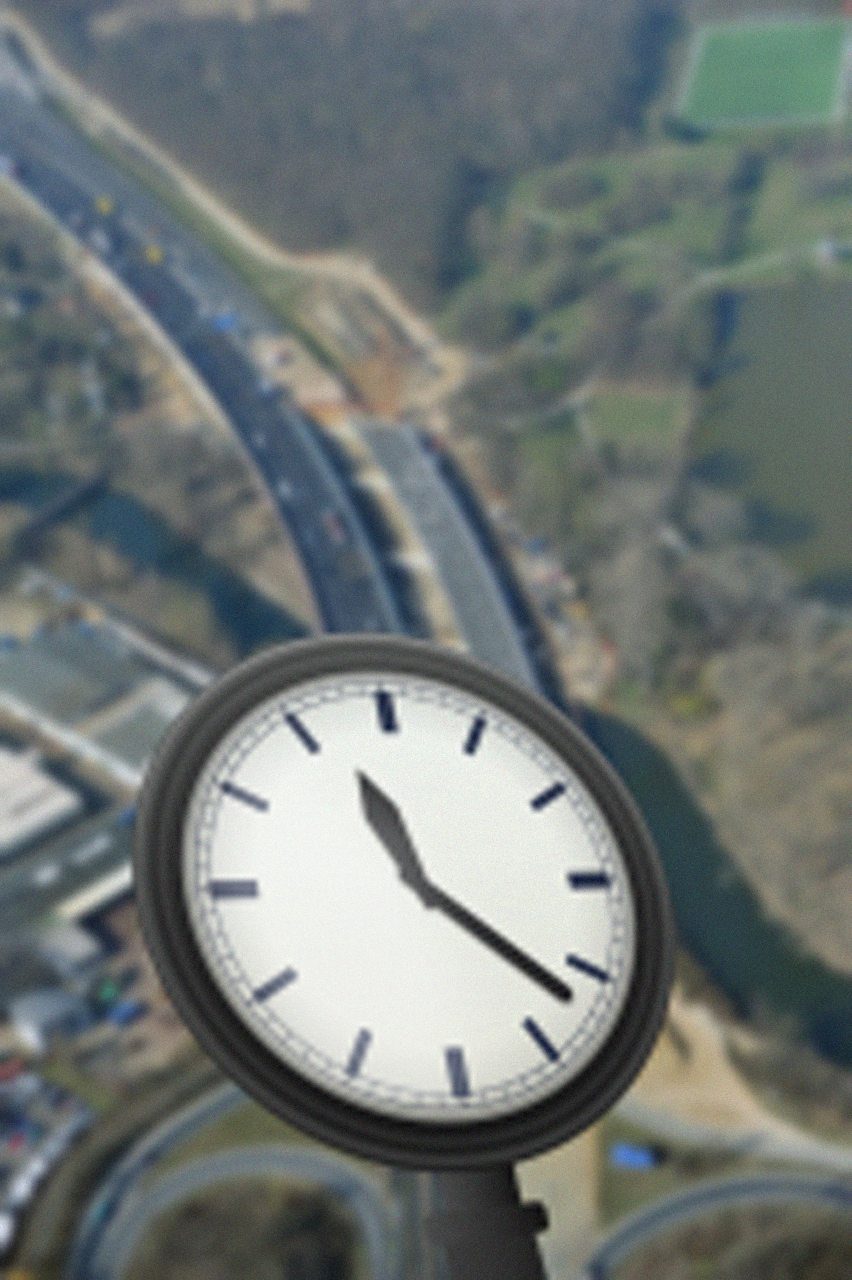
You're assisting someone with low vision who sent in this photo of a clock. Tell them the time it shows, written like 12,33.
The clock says 11,22
